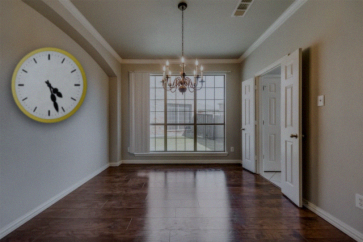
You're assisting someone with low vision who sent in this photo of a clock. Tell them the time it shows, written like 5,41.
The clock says 4,27
